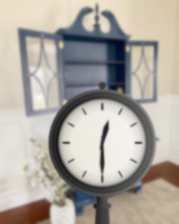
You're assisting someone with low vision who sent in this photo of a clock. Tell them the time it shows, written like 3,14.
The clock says 12,30
